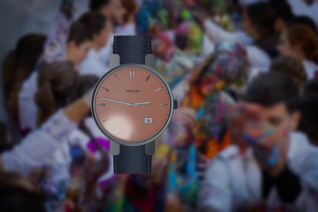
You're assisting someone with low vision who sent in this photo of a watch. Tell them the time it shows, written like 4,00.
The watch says 2,47
